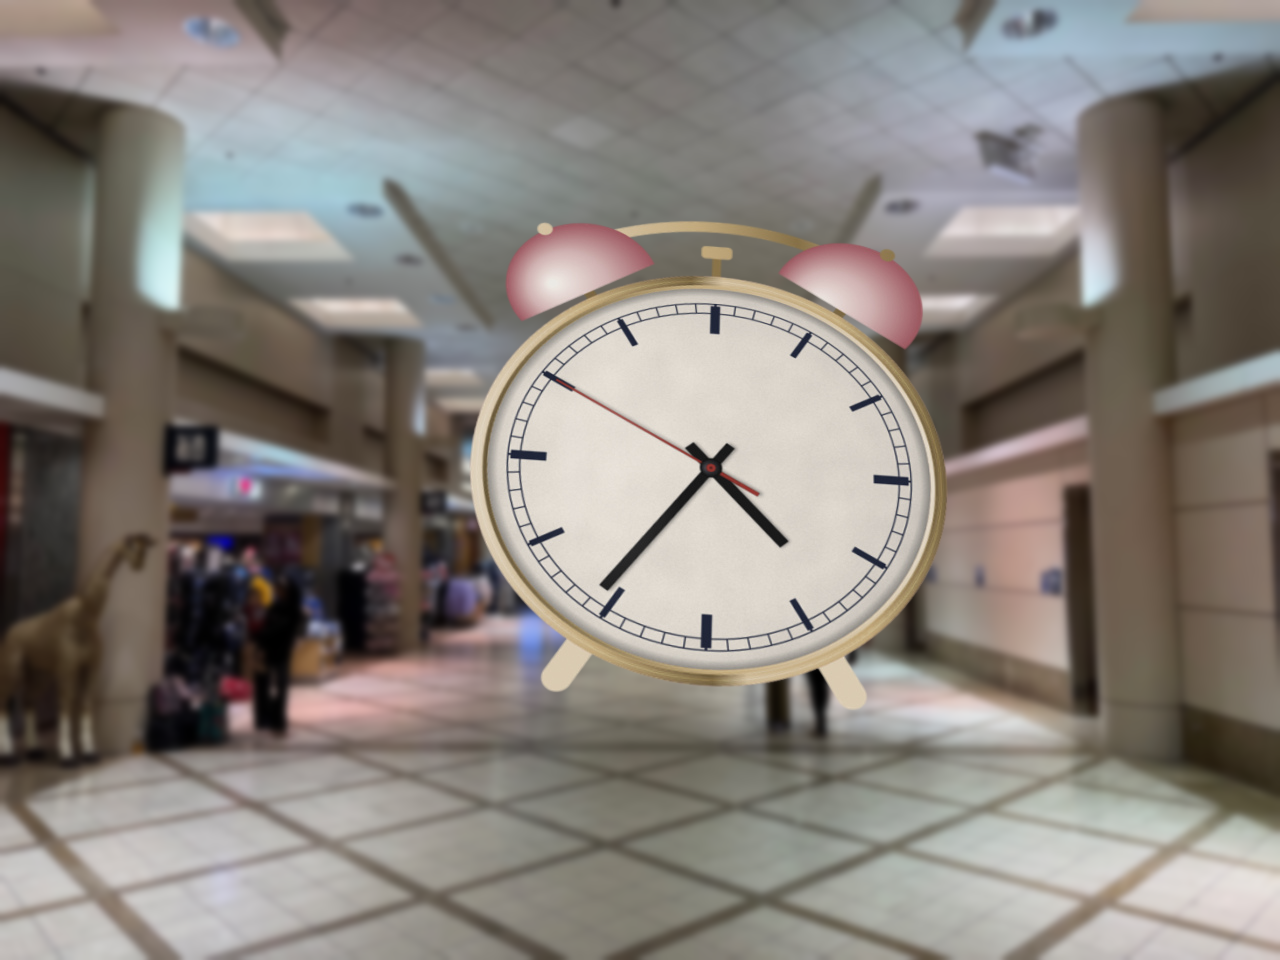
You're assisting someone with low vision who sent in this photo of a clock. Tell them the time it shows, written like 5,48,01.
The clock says 4,35,50
